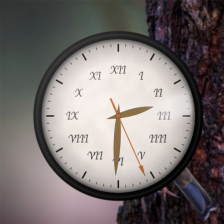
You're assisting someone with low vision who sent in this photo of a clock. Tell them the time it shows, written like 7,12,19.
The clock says 2,30,26
